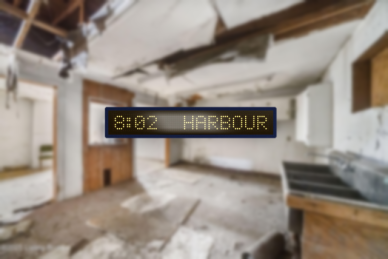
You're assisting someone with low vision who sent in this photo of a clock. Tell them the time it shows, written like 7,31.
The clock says 8,02
